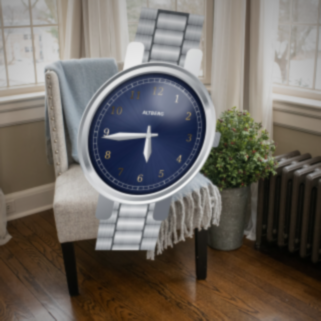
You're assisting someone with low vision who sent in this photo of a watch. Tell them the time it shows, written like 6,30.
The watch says 5,44
